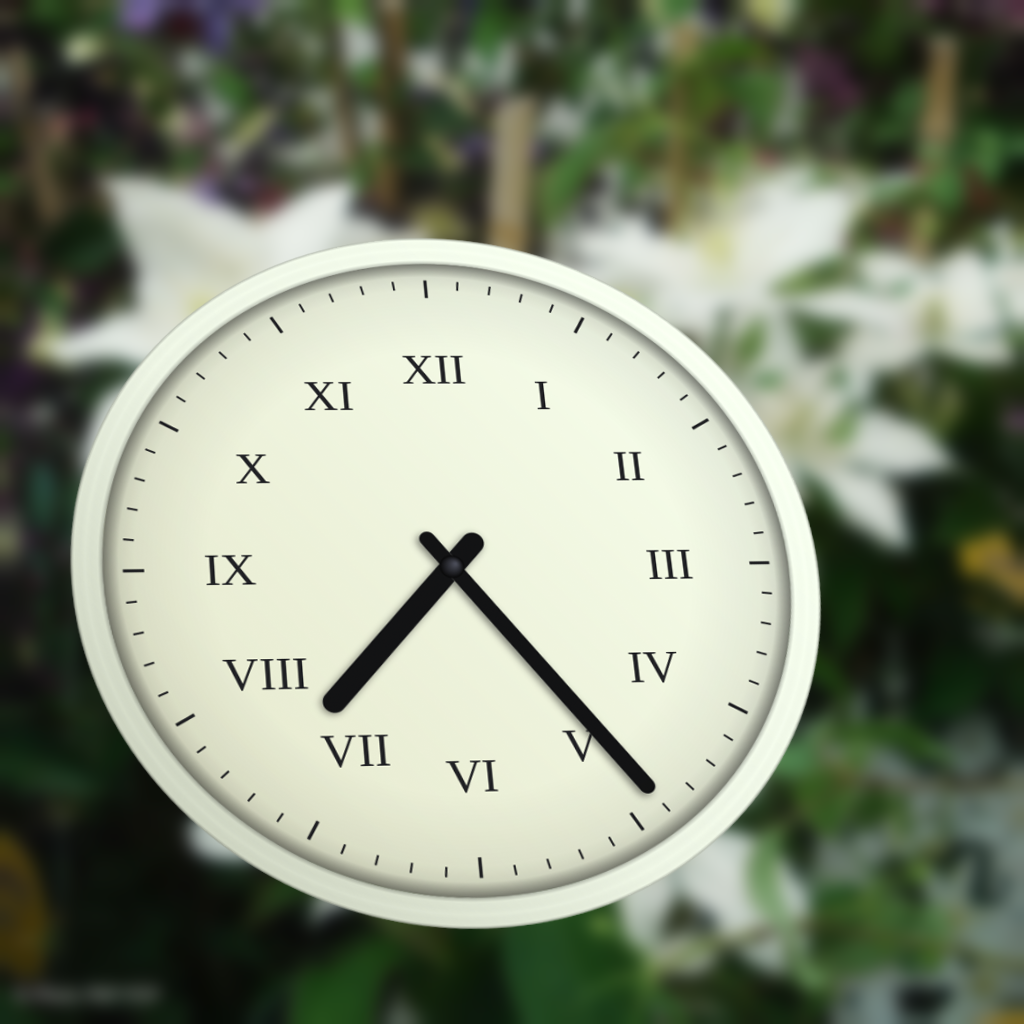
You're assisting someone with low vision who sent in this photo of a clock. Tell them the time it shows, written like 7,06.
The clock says 7,24
